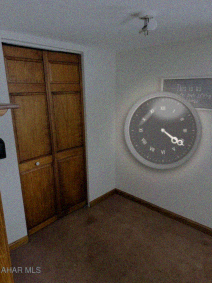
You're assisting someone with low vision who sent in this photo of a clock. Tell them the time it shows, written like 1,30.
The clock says 4,21
